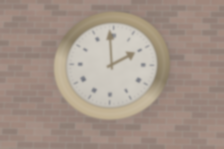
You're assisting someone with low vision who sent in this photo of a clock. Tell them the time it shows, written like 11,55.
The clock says 1,59
